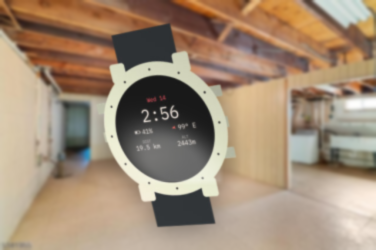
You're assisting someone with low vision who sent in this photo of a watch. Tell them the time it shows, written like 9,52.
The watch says 2,56
